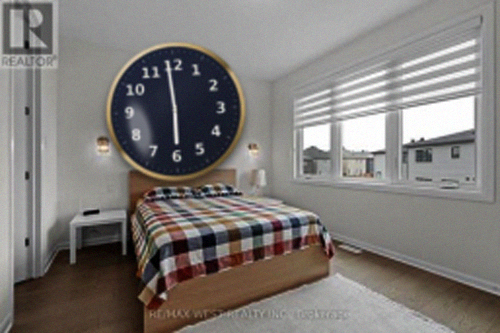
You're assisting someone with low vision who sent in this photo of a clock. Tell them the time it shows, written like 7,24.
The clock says 5,59
